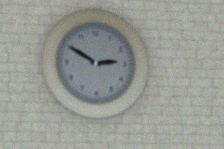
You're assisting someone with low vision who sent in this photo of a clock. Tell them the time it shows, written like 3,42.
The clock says 2,50
